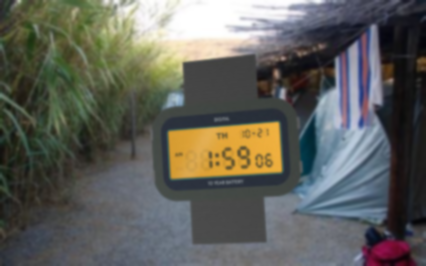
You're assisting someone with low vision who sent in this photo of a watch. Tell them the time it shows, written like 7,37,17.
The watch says 1,59,06
